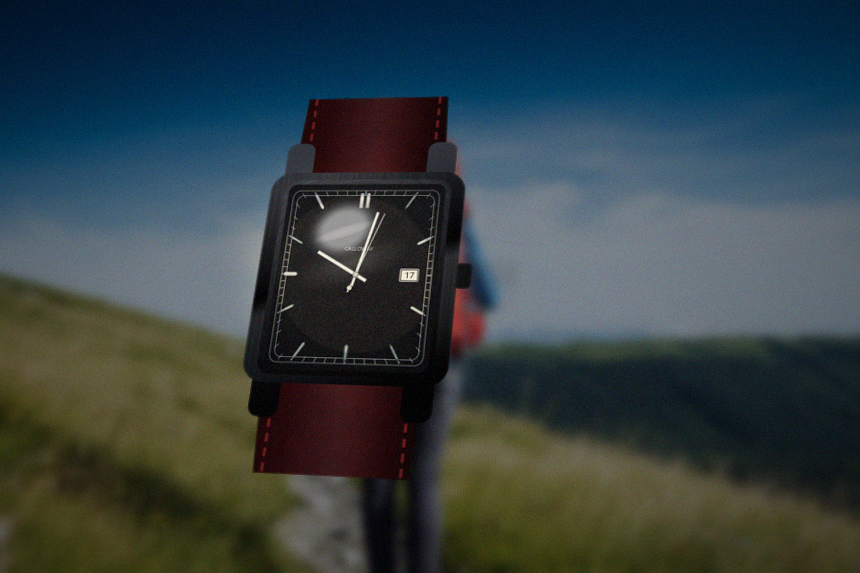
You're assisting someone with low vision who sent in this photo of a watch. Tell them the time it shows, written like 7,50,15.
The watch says 10,02,03
